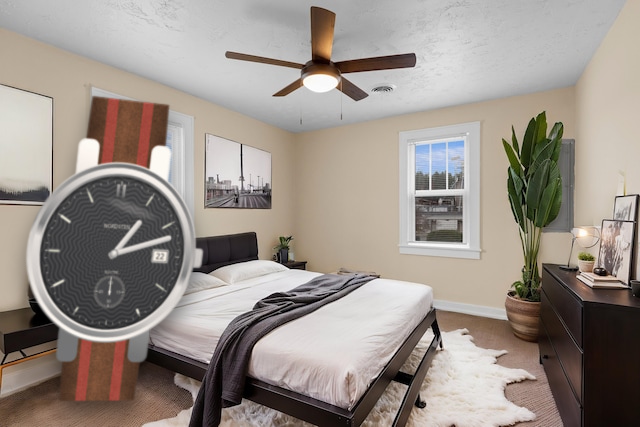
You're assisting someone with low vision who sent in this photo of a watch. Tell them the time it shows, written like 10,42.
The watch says 1,12
